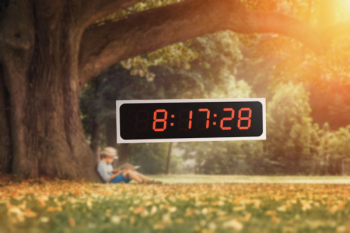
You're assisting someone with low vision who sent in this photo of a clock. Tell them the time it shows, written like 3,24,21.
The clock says 8,17,28
